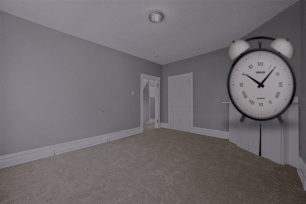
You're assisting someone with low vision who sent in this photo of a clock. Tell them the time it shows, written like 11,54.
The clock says 10,07
